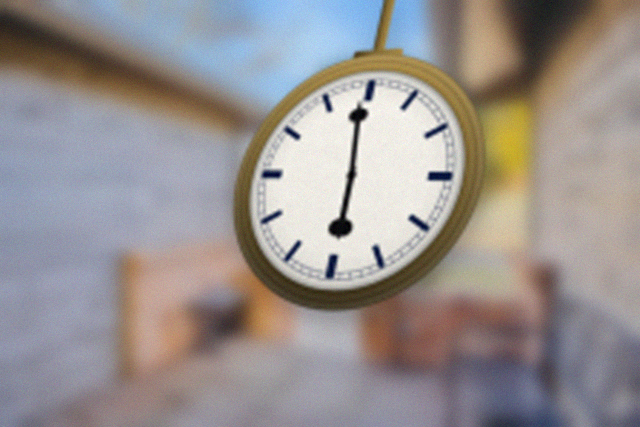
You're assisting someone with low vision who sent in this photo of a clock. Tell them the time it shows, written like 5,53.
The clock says 5,59
